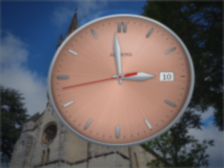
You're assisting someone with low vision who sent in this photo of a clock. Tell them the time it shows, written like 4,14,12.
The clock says 2,58,43
